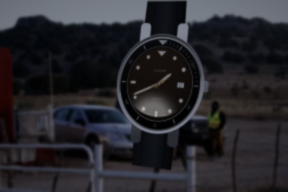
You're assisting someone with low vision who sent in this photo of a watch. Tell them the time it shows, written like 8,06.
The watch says 1,41
